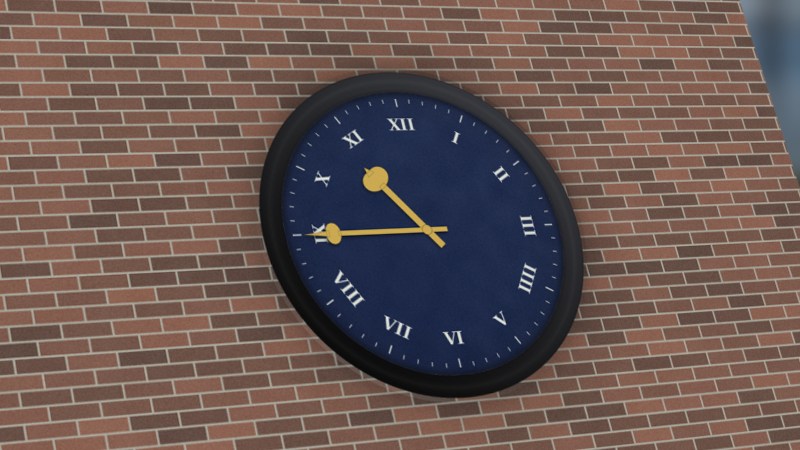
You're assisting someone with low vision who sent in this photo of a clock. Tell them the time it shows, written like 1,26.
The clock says 10,45
